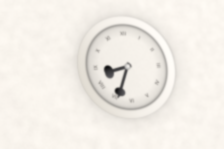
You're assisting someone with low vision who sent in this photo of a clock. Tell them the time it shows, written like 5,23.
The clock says 8,34
